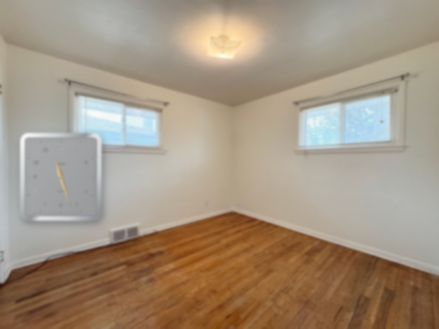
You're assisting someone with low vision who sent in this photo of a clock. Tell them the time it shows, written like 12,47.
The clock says 11,27
